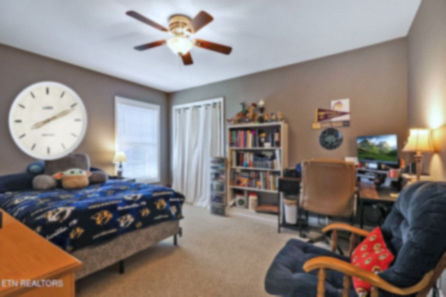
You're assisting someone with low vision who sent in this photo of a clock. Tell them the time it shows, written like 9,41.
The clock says 8,11
